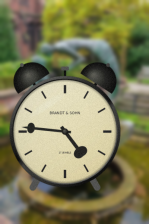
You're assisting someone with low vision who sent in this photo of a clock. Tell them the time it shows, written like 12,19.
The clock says 4,46
